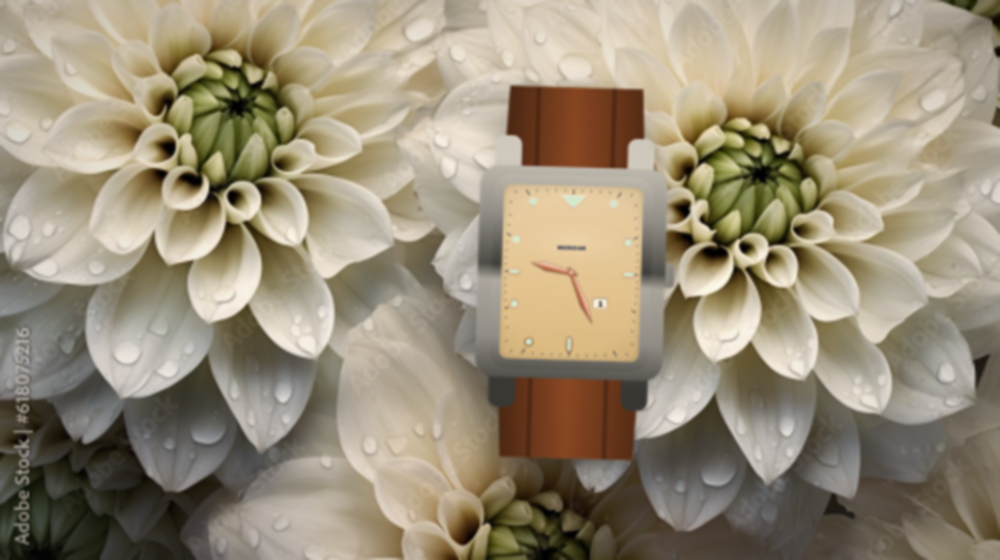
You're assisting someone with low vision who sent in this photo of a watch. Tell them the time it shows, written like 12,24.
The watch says 9,26
